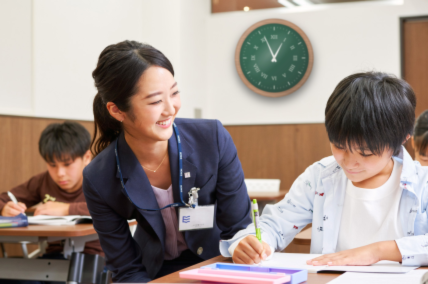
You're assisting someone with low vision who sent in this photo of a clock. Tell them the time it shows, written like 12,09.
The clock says 12,56
